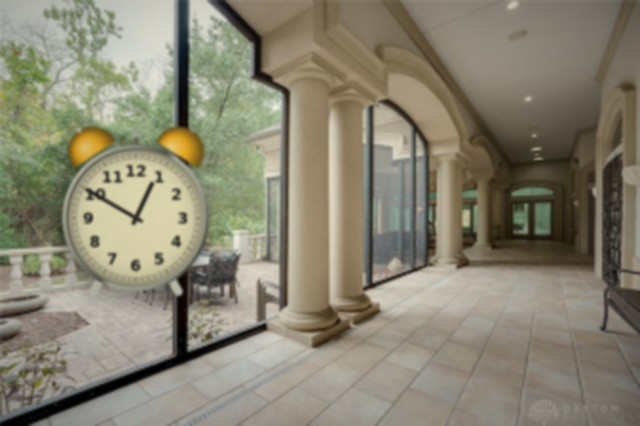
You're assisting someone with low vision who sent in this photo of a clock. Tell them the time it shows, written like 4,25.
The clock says 12,50
